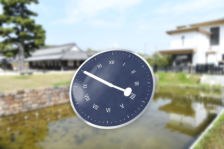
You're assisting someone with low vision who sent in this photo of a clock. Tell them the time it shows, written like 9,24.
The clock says 3,50
